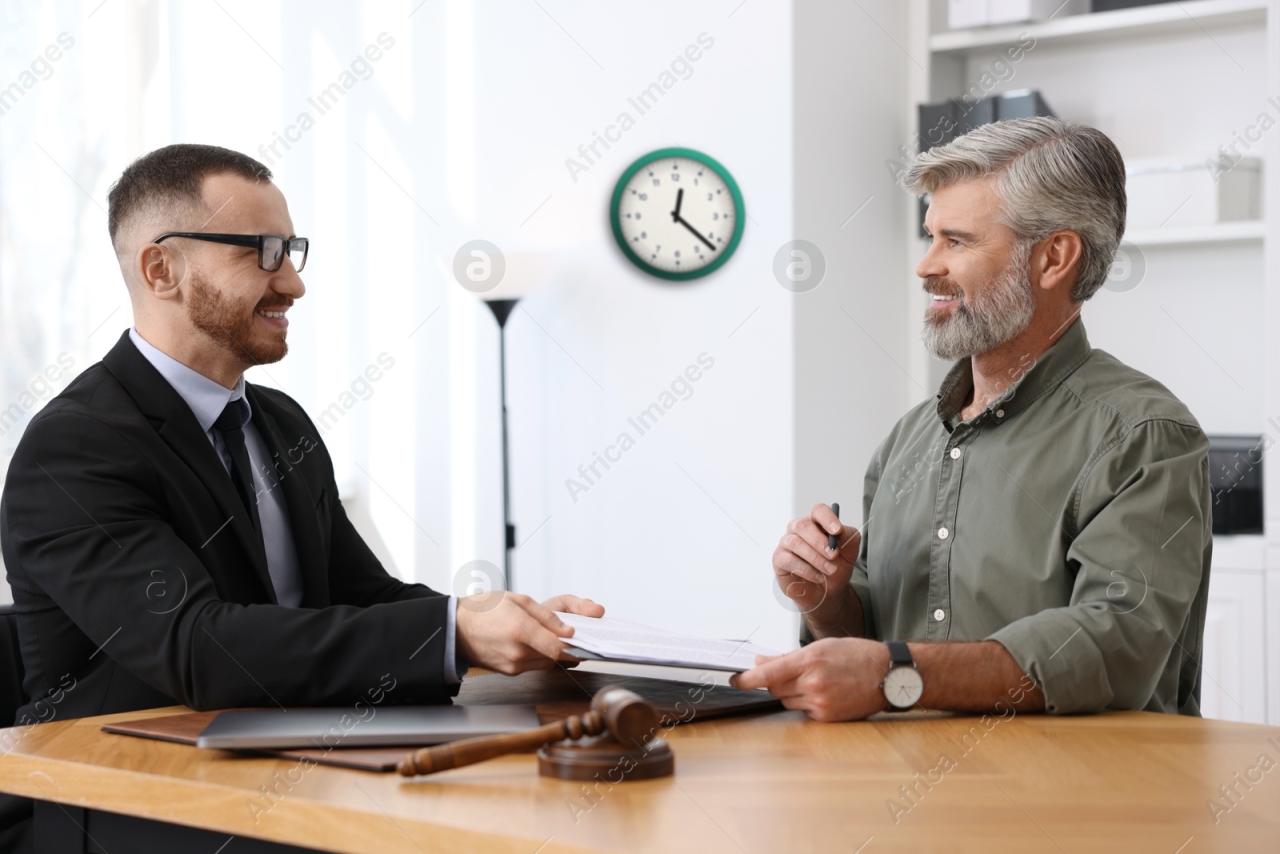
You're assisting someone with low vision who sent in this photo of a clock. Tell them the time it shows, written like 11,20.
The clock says 12,22
